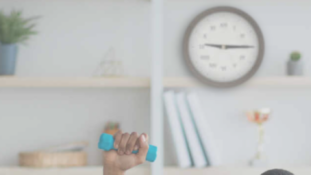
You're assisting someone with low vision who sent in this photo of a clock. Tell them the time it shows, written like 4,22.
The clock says 9,15
